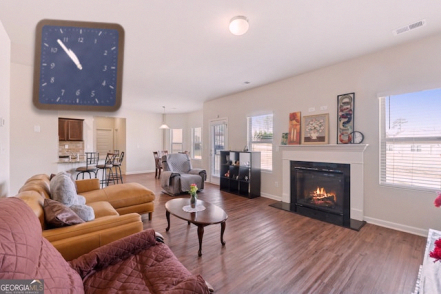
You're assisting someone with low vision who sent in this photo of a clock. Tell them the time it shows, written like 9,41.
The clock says 10,53
